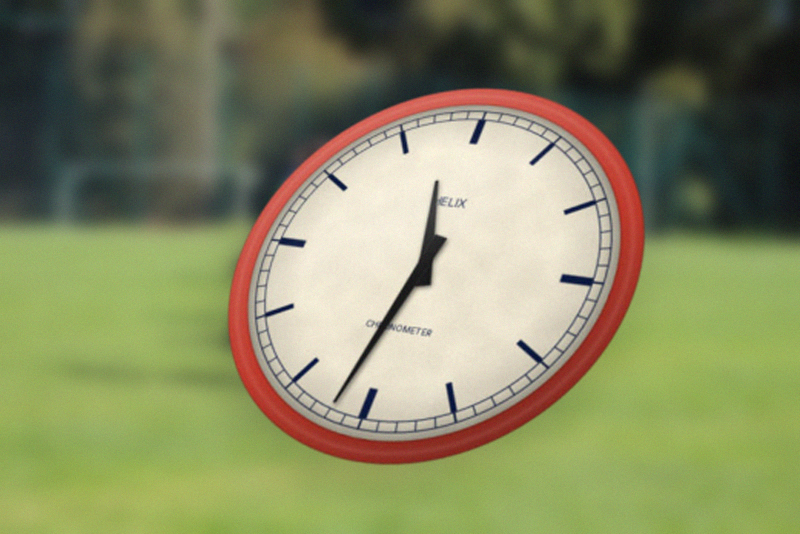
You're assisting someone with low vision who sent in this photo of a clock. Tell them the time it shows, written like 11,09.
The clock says 11,32
